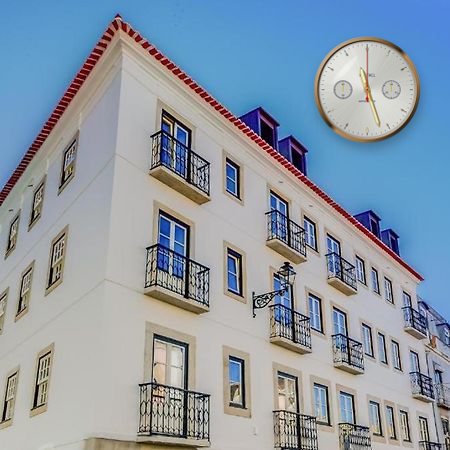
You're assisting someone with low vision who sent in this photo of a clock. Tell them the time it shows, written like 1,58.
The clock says 11,27
